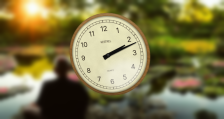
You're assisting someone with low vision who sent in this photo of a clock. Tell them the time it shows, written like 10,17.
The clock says 2,12
